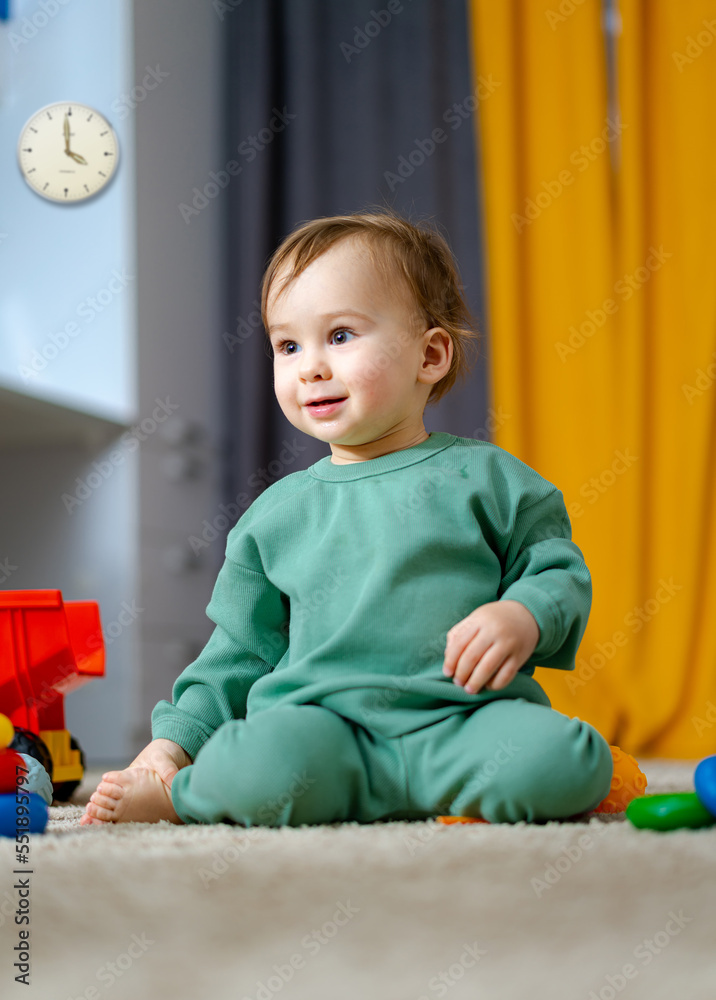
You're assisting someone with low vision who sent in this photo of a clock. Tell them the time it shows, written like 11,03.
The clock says 3,59
